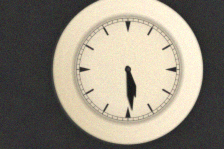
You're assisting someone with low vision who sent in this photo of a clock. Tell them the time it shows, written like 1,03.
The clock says 5,29
